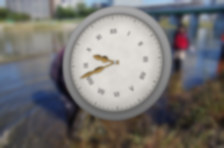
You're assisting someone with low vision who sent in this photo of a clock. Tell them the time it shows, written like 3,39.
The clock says 9,42
